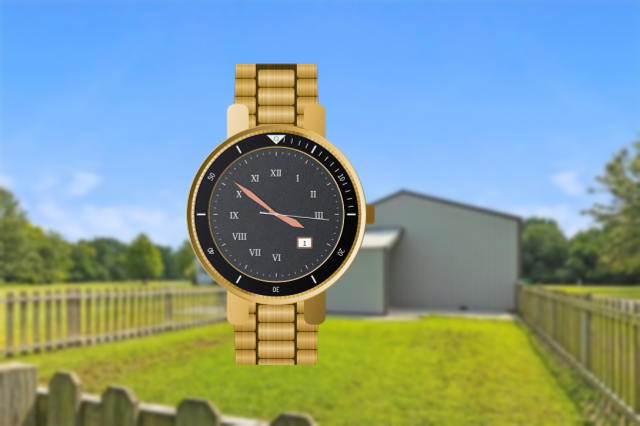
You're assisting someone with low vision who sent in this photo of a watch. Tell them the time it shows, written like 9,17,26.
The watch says 3,51,16
